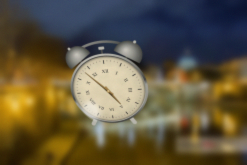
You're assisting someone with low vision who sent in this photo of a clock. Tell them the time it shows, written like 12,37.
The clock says 4,53
